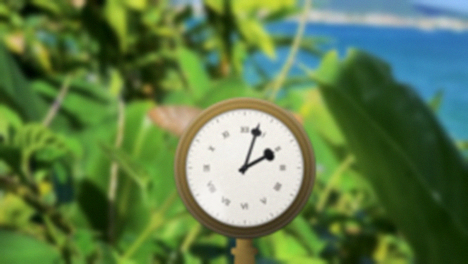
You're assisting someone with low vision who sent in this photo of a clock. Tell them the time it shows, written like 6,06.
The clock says 2,03
